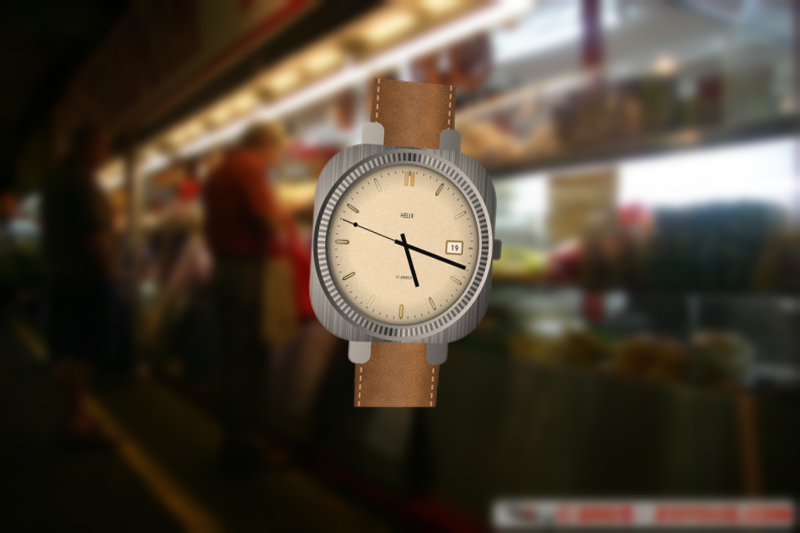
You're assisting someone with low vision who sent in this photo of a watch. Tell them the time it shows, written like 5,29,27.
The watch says 5,17,48
